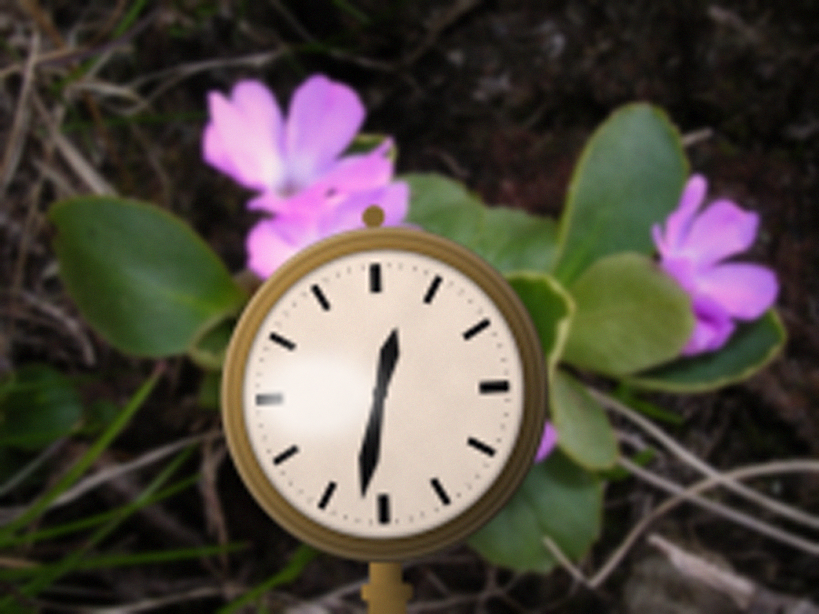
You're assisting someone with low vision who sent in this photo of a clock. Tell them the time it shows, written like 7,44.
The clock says 12,32
